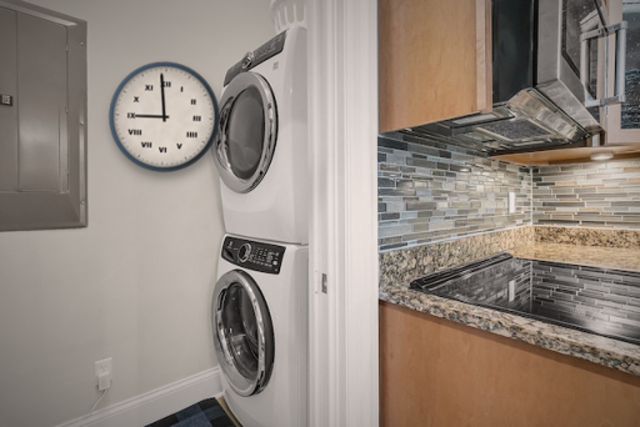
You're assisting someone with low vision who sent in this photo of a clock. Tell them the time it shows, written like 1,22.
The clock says 8,59
